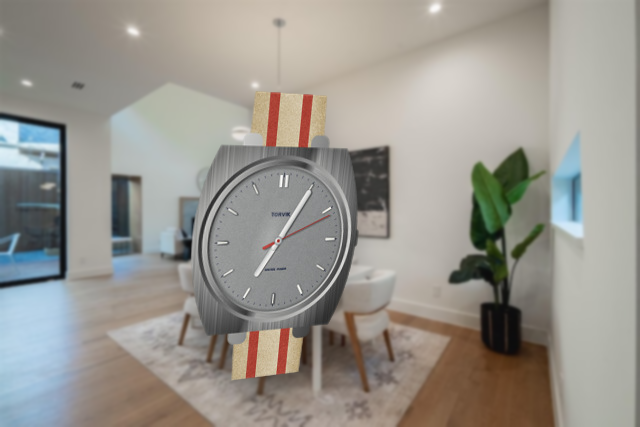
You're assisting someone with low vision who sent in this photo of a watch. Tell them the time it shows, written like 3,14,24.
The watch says 7,05,11
